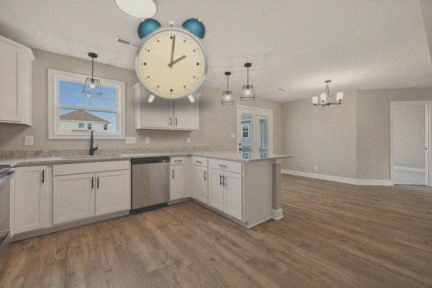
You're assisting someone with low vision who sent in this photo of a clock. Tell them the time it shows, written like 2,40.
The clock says 2,01
